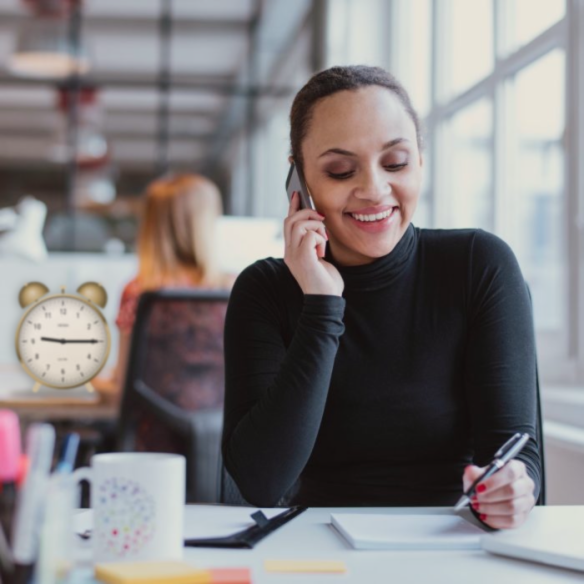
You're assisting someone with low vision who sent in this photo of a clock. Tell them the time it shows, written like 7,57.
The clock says 9,15
